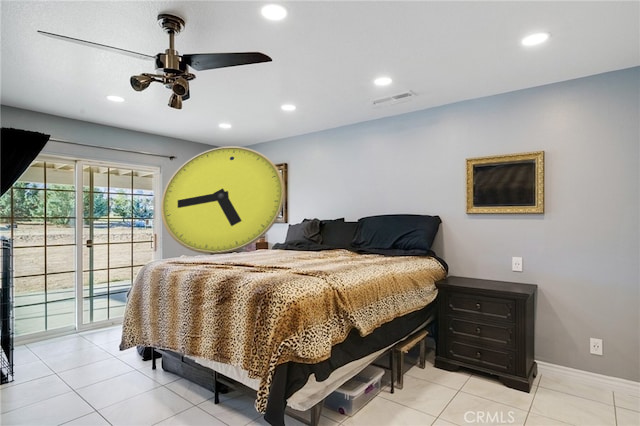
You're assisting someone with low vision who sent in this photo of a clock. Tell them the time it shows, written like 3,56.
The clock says 4,42
